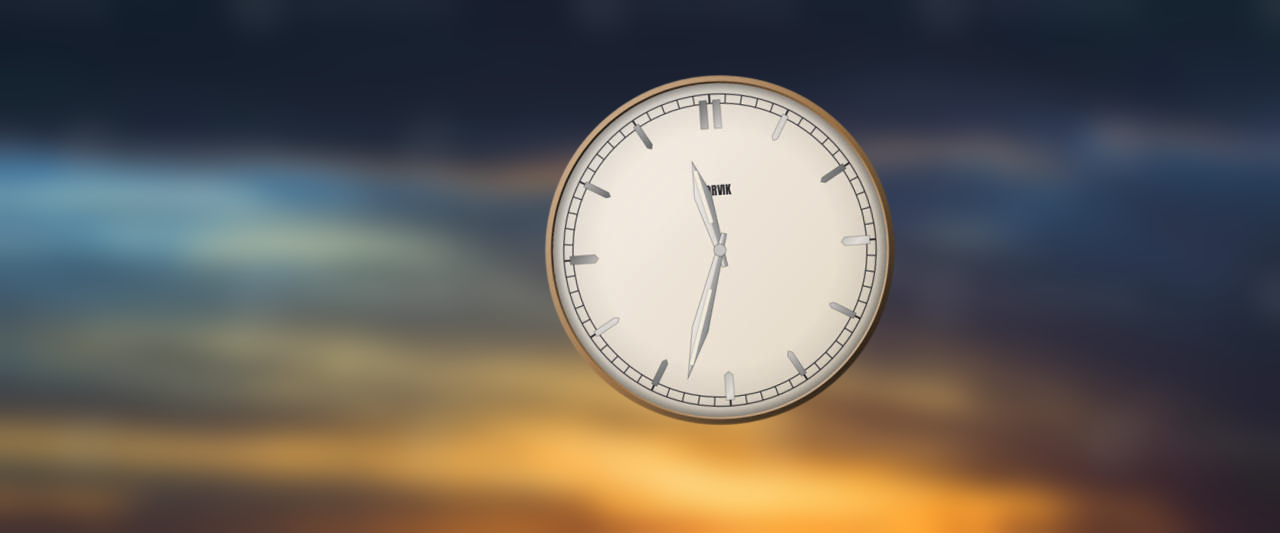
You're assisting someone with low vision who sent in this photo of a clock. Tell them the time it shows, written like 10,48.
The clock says 11,33
